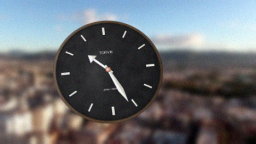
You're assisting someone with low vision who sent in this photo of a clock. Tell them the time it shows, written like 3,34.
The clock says 10,26
